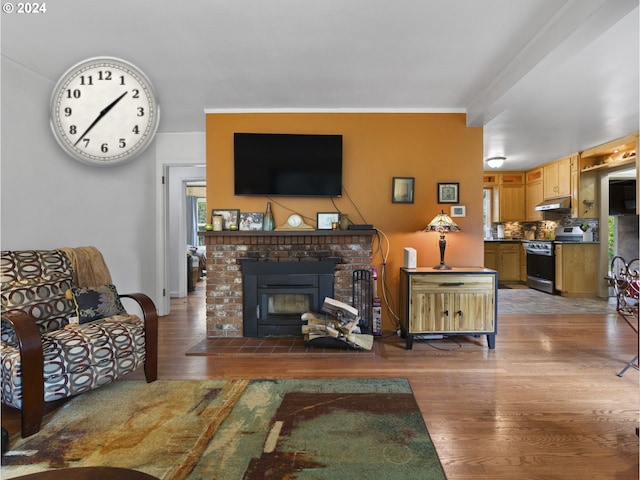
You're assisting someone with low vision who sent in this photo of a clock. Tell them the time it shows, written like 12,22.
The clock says 1,37
